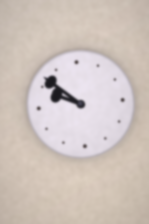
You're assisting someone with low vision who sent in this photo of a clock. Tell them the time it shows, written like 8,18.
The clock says 9,52
